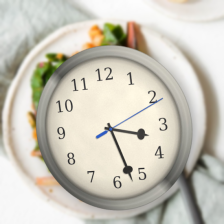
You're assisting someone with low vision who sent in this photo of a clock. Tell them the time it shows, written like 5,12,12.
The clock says 3,27,11
